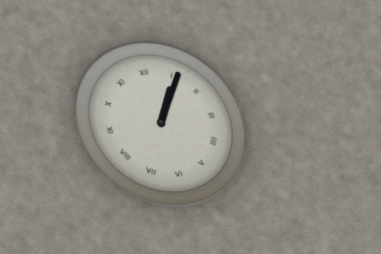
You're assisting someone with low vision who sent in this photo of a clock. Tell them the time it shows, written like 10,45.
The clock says 1,06
